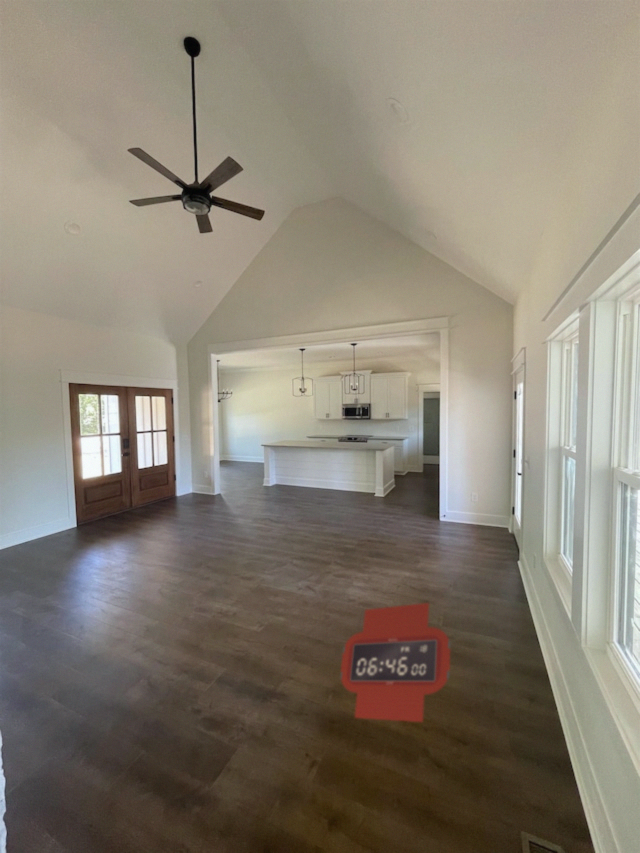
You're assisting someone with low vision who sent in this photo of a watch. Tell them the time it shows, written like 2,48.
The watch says 6,46
